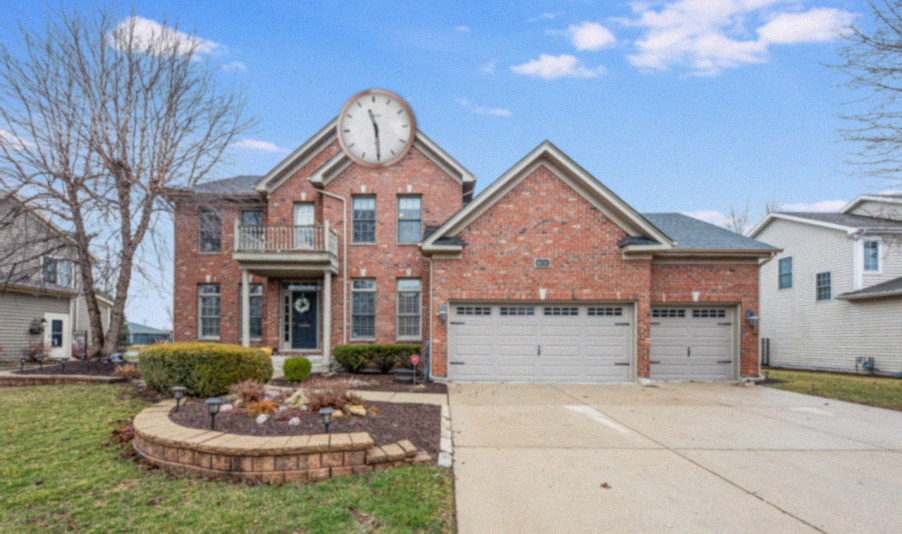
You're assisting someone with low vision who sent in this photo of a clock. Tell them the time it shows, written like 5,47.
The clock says 11,30
